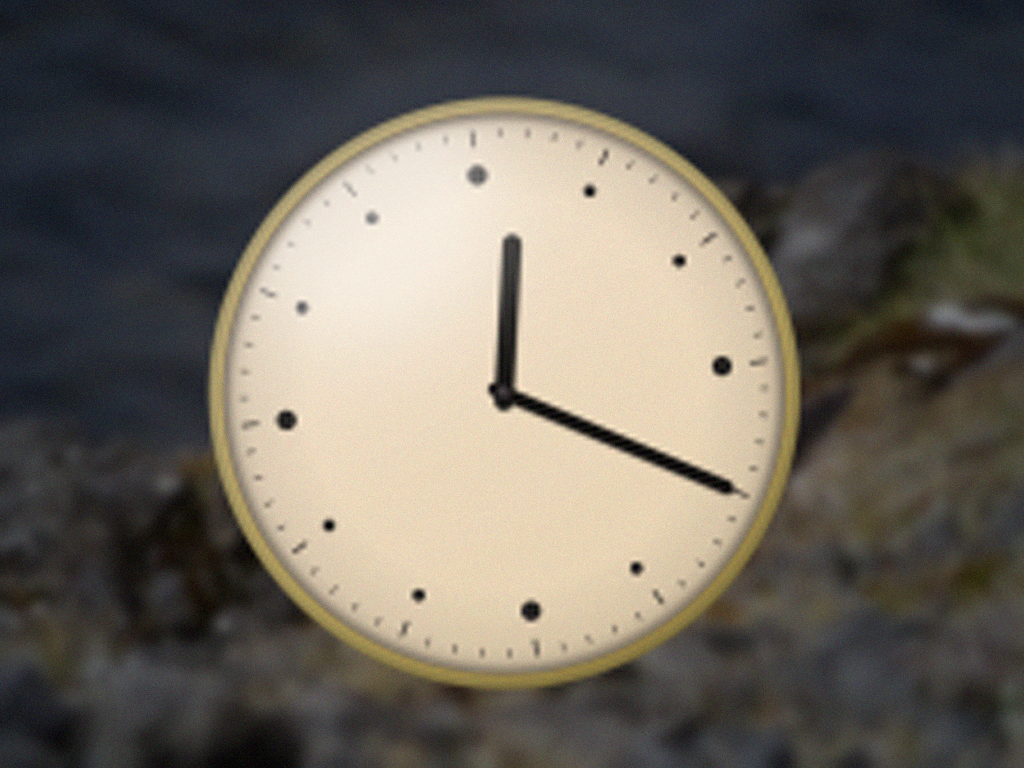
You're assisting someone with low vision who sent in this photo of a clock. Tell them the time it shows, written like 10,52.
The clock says 12,20
